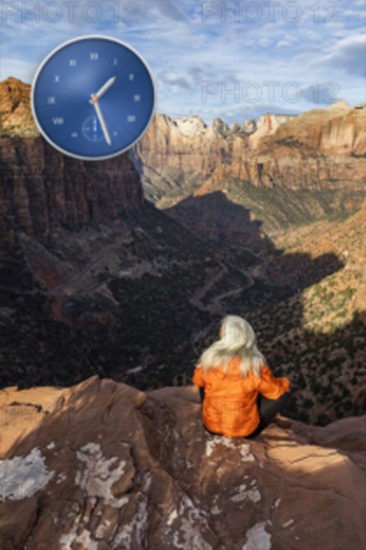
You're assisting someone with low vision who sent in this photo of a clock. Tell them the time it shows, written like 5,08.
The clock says 1,27
